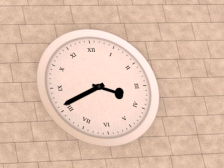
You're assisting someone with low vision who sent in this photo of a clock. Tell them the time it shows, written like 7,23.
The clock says 3,41
